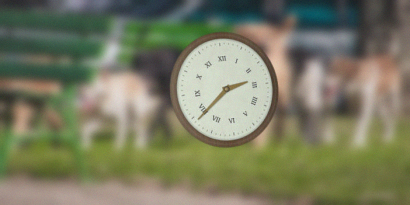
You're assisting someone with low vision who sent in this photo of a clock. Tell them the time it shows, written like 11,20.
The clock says 2,39
